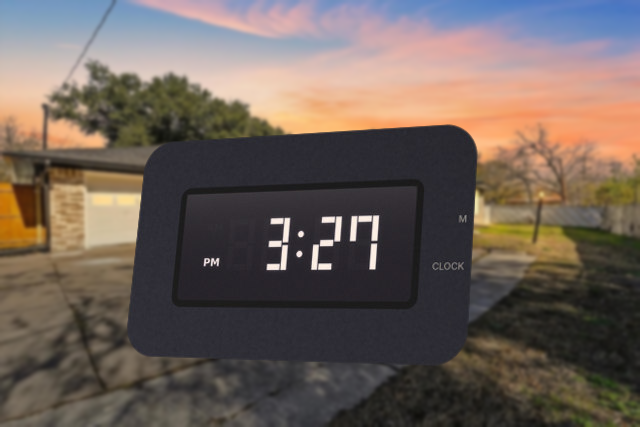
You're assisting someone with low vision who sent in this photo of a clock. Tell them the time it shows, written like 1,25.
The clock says 3,27
